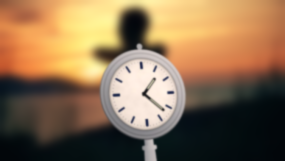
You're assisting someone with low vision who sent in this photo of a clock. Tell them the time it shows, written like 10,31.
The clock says 1,22
